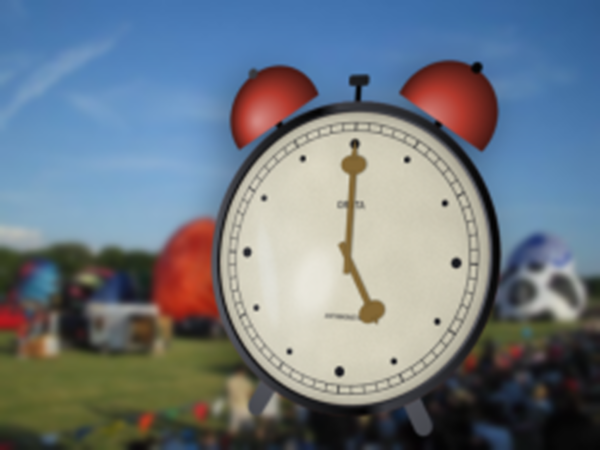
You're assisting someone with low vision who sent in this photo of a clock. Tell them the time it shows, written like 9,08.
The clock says 5,00
